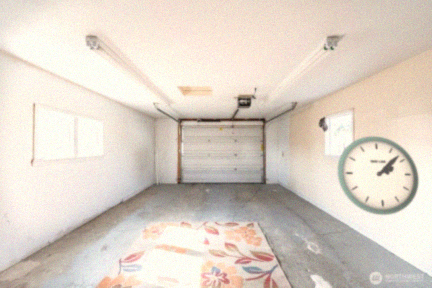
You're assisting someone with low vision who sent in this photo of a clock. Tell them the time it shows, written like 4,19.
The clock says 2,08
